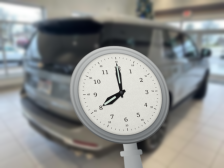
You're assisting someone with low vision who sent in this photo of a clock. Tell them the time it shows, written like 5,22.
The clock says 8,00
